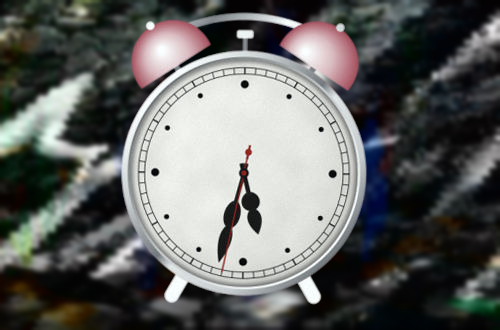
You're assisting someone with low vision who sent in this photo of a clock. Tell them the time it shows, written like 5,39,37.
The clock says 5,32,32
